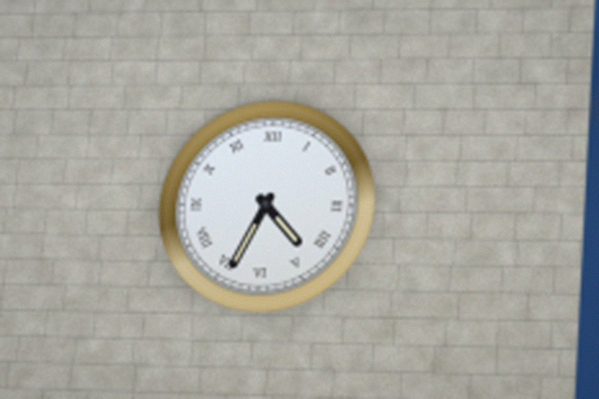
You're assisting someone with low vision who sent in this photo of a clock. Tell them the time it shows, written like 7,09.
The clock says 4,34
